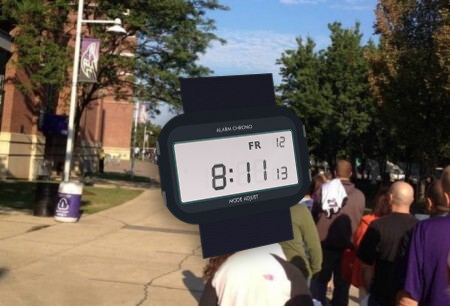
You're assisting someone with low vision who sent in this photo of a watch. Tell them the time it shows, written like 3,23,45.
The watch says 8,11,13
